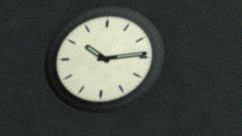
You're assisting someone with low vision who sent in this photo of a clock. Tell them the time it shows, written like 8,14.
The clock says 10,14
